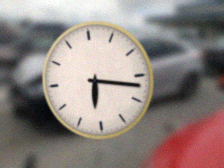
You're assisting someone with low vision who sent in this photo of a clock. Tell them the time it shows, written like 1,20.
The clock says 6,17
